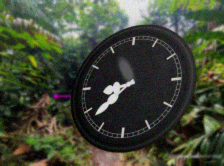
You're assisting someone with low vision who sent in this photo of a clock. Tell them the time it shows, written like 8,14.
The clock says 8,38
